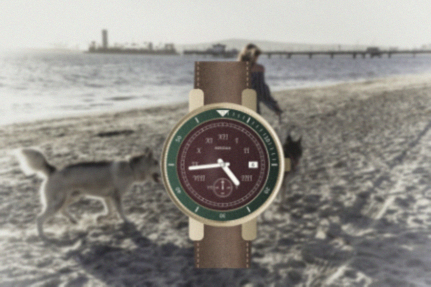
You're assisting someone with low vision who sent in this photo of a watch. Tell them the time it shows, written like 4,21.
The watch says 4,44
